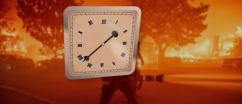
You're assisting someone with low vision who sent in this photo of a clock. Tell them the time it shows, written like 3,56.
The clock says 1,38
